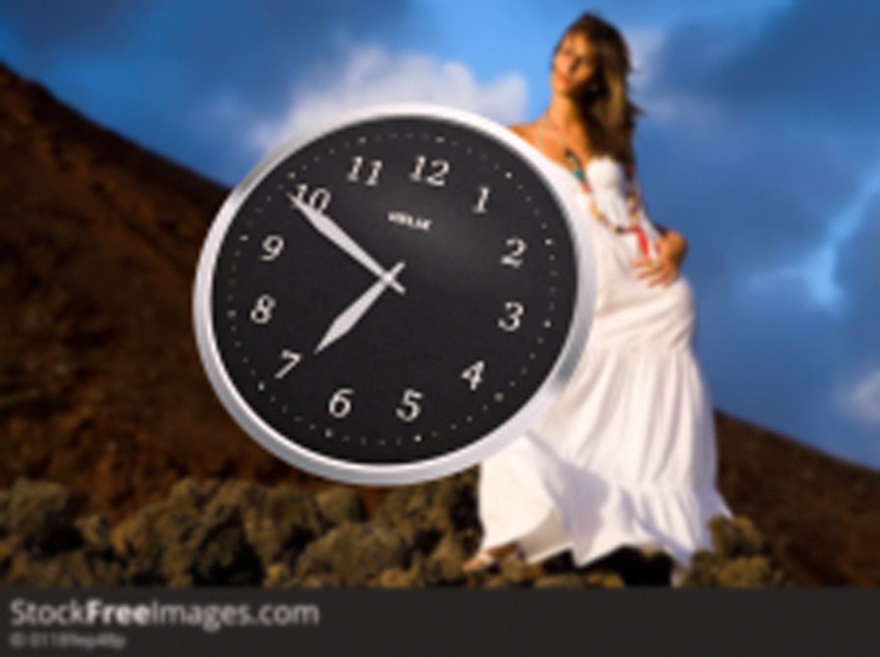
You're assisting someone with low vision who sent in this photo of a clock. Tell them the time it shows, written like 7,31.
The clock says 6,49
